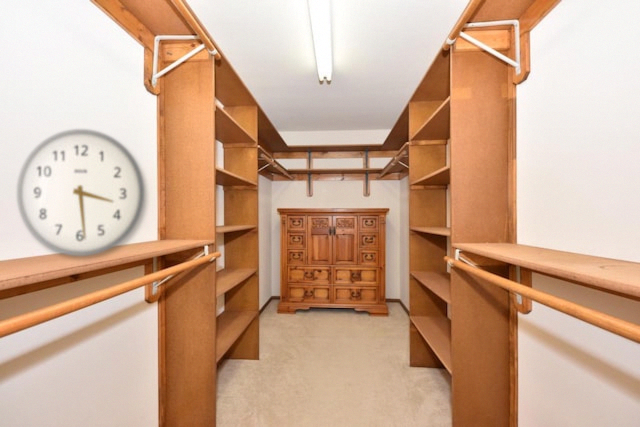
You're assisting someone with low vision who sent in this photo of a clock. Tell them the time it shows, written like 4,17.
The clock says 3,29
